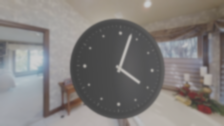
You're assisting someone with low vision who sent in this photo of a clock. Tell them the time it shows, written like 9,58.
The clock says 4,03
